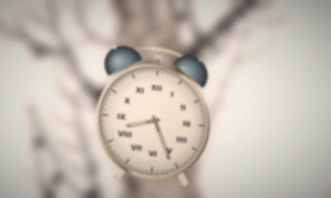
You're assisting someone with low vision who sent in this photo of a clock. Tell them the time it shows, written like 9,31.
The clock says 8,26
